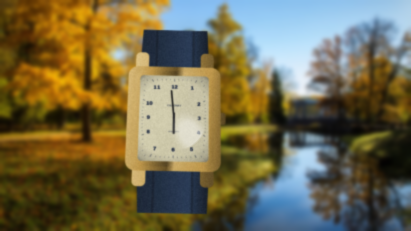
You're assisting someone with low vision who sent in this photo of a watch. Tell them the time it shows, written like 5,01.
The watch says 5,59
